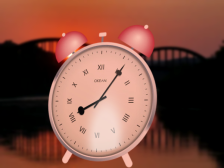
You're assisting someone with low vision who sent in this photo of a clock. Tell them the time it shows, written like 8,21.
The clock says 8,06
